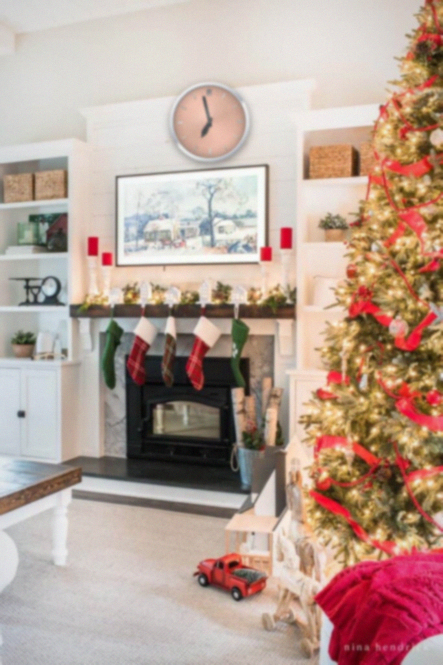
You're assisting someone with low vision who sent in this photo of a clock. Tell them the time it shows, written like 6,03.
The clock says 6,58
